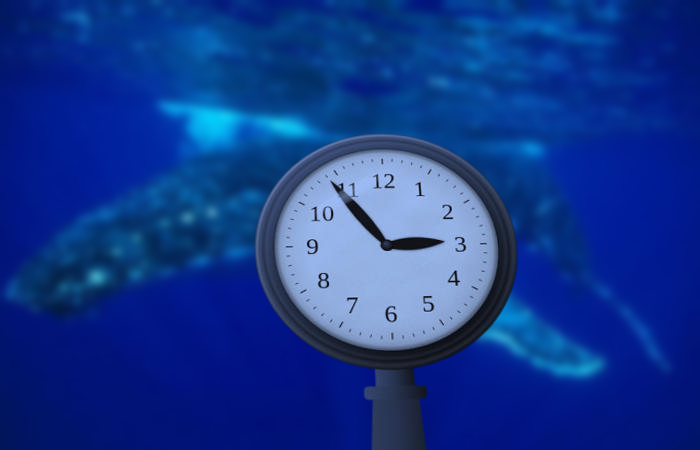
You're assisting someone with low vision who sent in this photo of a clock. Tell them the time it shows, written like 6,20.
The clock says 2,54
